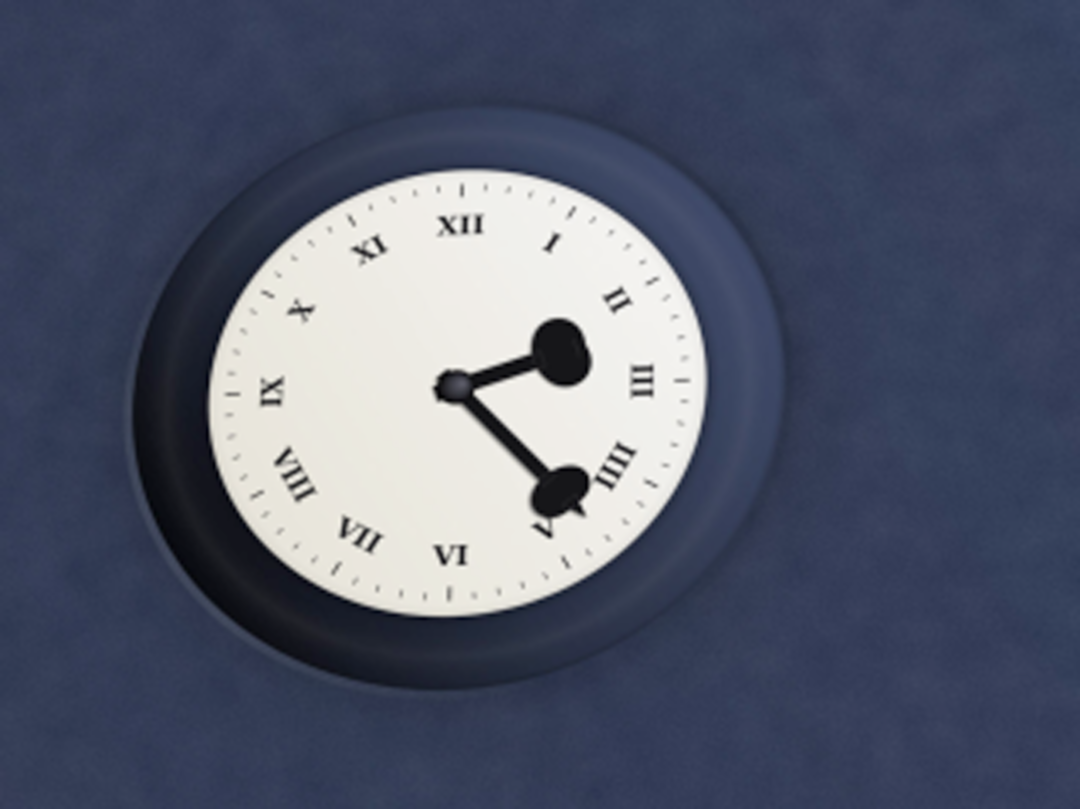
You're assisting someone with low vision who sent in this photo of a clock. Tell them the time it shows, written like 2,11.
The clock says 2,23
